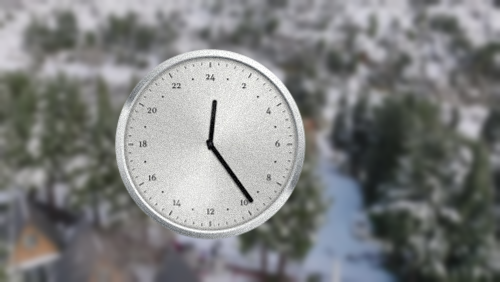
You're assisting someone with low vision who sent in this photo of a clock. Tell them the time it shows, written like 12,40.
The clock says 0,24
